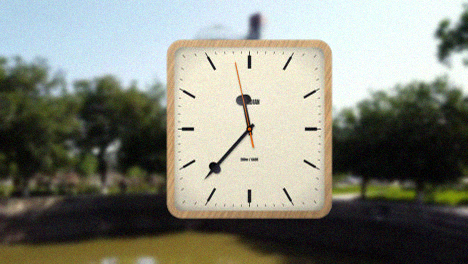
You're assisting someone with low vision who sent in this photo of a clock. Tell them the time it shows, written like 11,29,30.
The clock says 11,36,58
